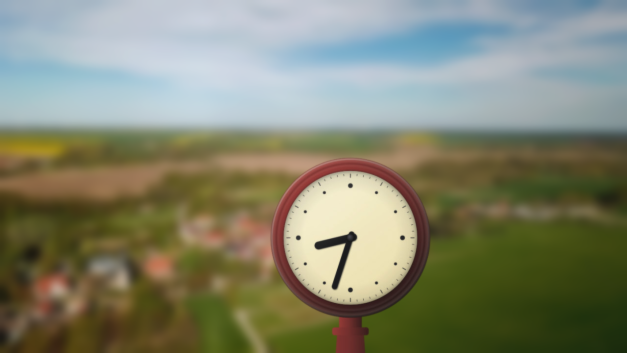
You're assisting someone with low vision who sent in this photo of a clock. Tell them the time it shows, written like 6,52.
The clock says 8,33
